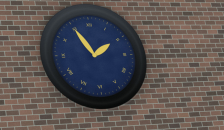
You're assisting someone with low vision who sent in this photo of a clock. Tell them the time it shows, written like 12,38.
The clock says 1,55
